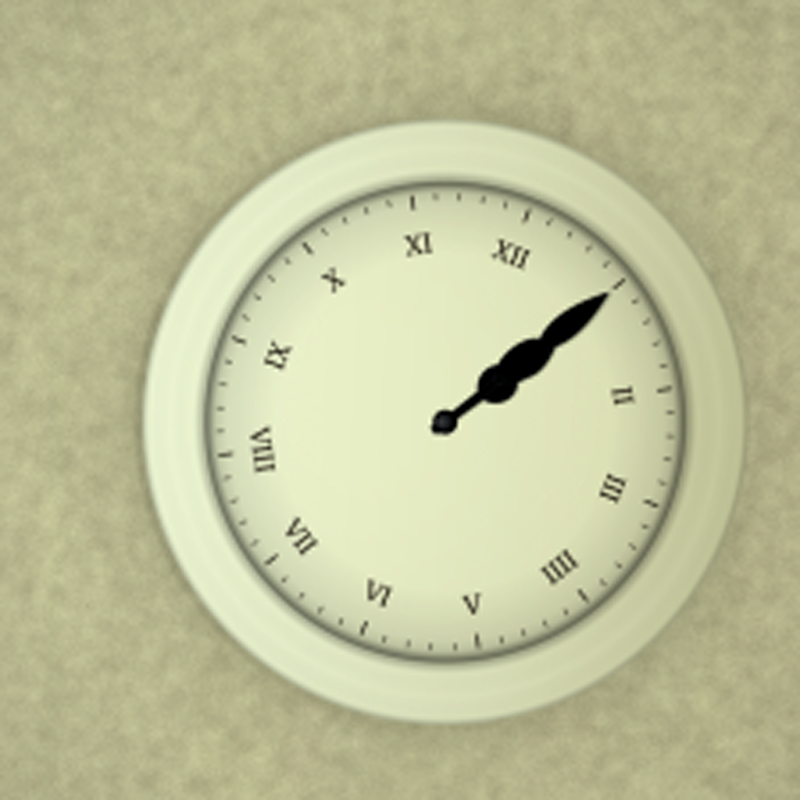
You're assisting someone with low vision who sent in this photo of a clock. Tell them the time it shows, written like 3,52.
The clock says 1,05
